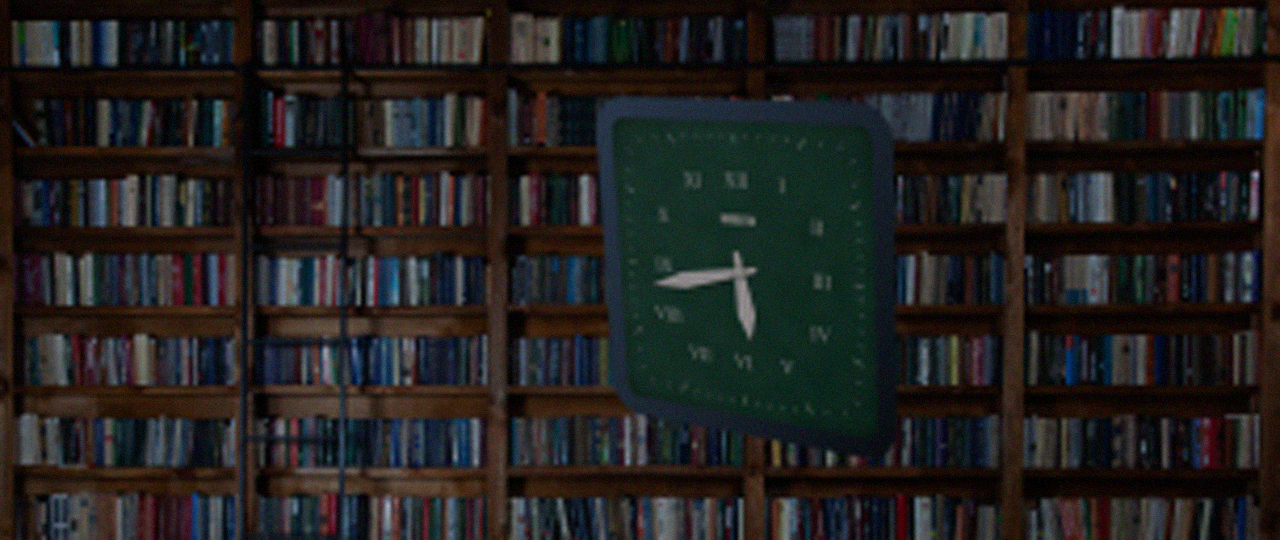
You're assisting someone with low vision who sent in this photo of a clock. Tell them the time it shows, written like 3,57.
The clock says 5,43
